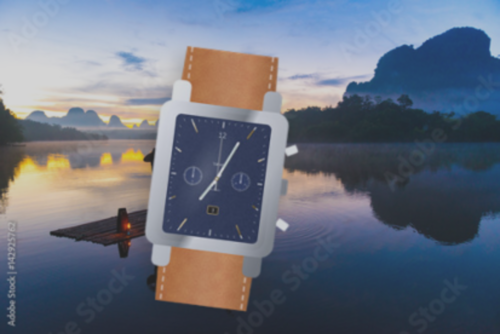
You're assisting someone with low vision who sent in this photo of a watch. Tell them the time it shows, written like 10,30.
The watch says 7,04
